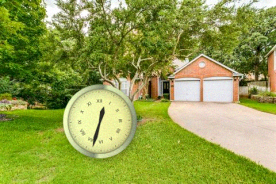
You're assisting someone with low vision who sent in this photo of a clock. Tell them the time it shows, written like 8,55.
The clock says 12,33
